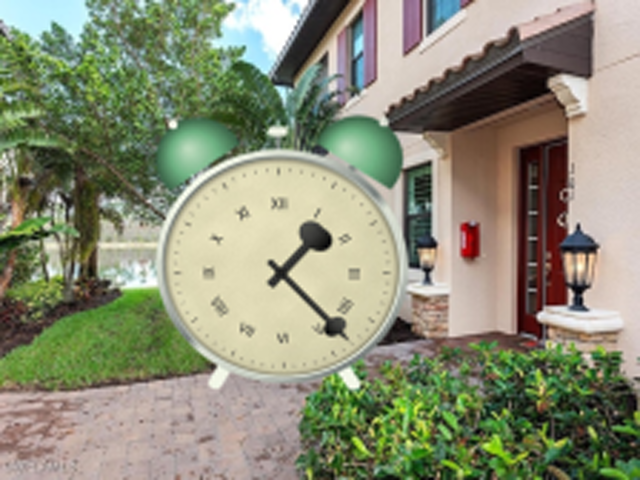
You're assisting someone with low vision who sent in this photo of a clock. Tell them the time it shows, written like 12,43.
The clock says 1,23
